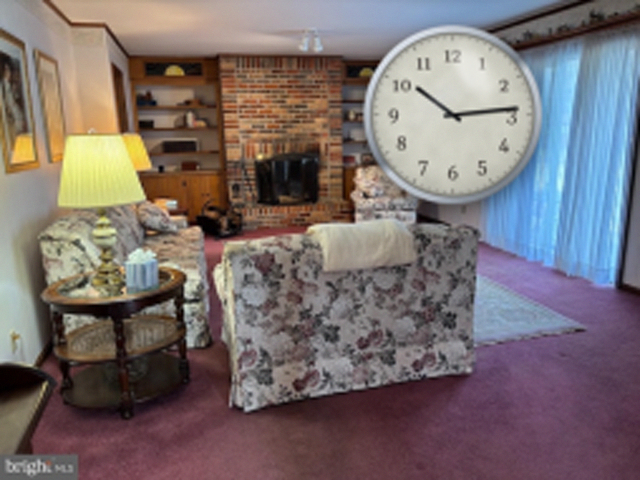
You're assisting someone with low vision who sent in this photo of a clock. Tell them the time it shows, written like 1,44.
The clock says 10,14
